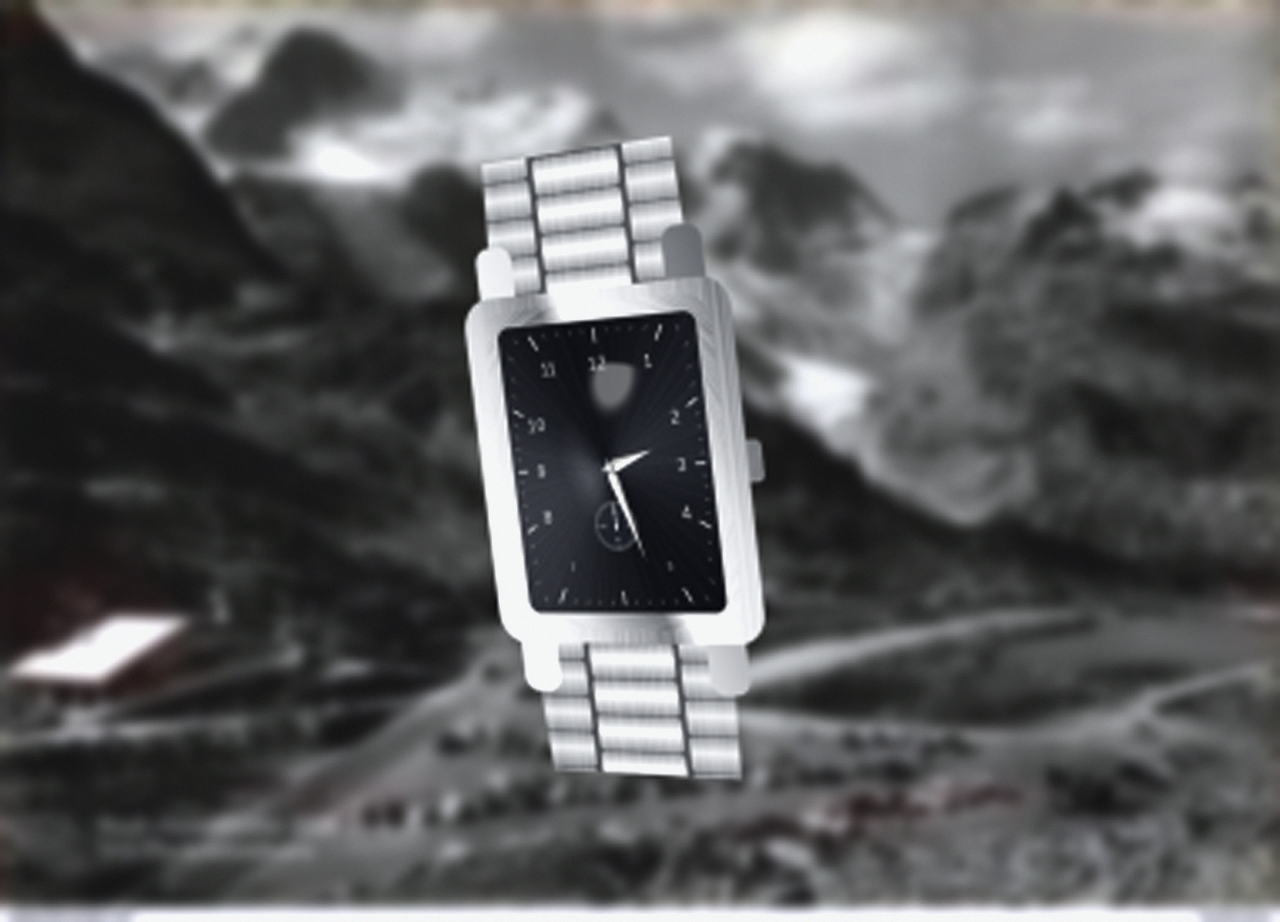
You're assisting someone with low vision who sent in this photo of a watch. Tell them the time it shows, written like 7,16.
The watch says 2,27
